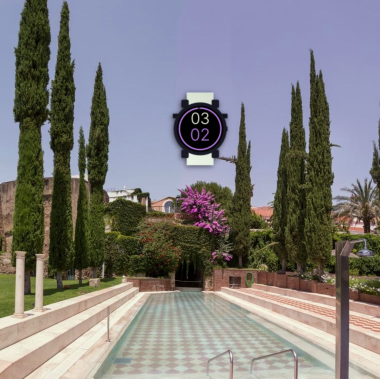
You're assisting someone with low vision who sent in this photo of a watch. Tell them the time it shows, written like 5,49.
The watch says 3,02
